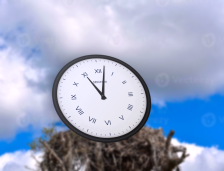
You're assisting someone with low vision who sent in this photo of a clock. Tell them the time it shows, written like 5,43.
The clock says 11,02
